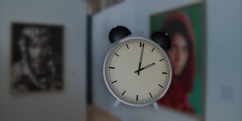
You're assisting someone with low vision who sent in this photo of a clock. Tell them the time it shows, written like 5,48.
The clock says 2,01
